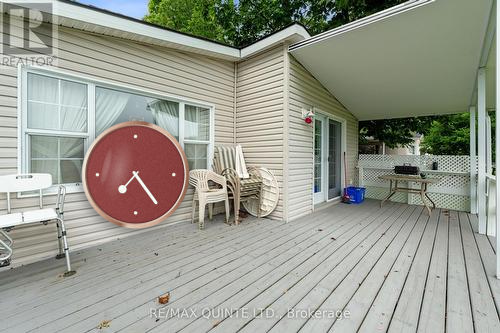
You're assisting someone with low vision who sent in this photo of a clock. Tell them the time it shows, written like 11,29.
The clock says 7,24
